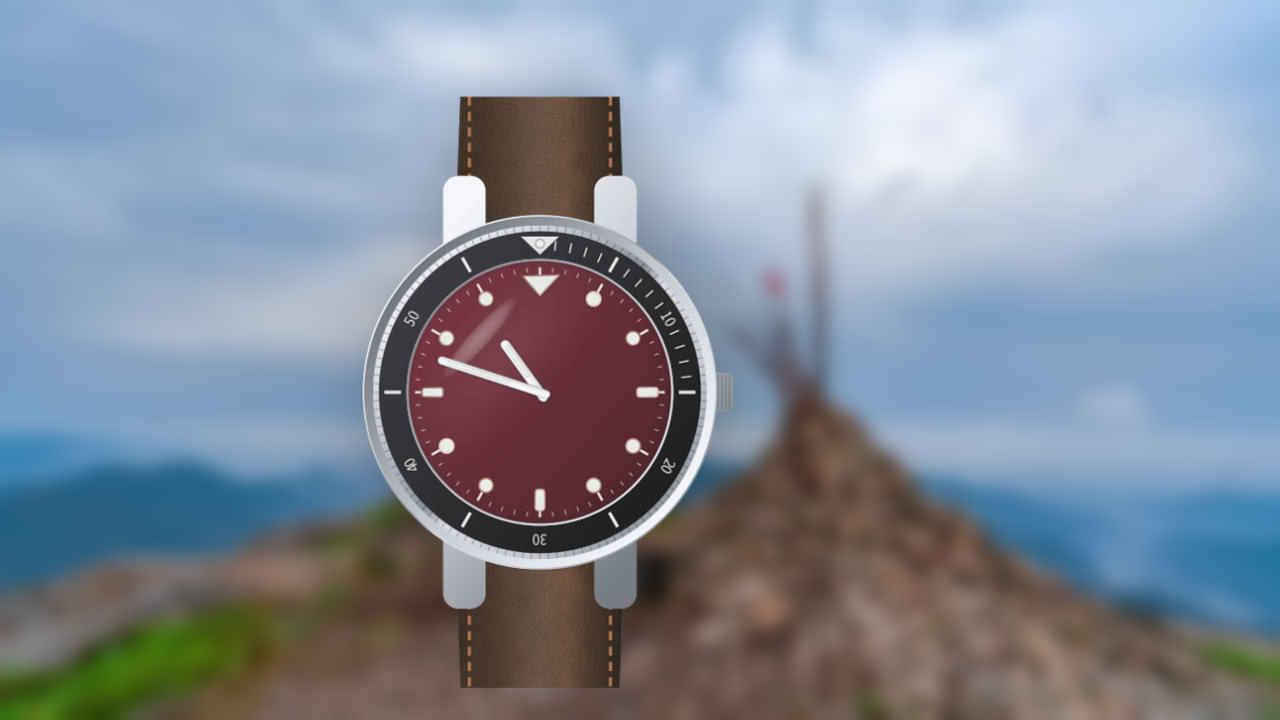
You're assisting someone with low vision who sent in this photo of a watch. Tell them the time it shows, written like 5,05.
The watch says 10,48
